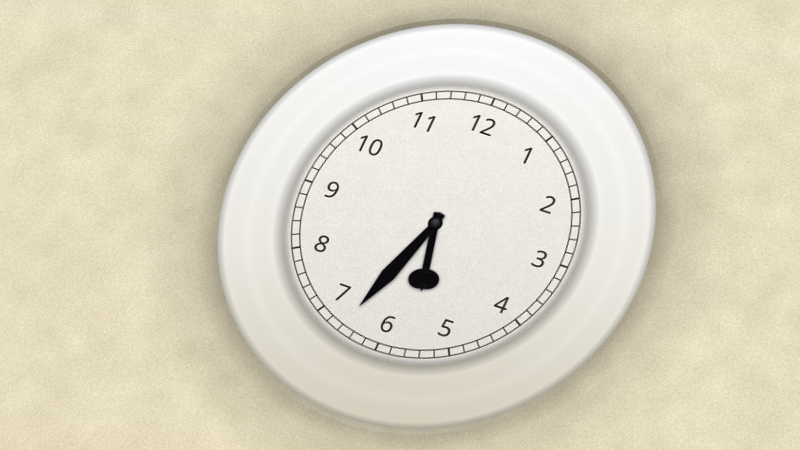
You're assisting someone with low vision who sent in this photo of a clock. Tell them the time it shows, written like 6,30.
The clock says 5,33
